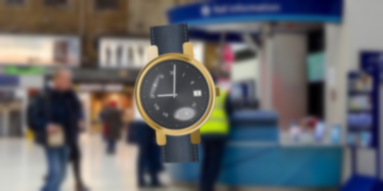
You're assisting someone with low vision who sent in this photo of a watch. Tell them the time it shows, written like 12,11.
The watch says 9,01
